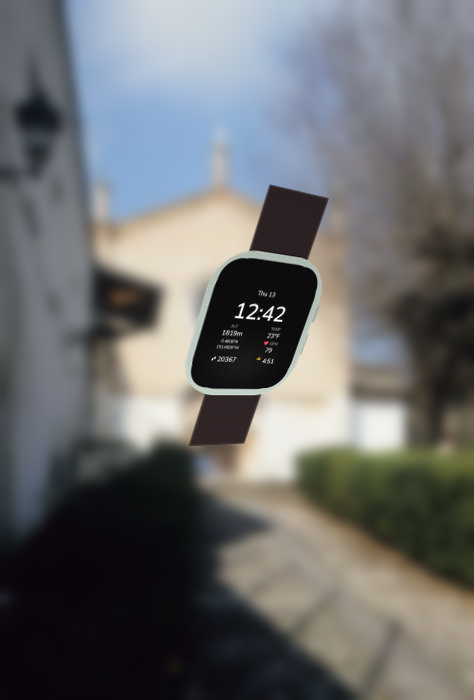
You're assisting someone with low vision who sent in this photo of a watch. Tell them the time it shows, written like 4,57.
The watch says 12,42
